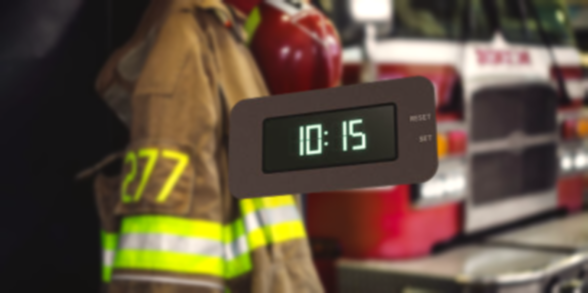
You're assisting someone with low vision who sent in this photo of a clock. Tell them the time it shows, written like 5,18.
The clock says 10,15
